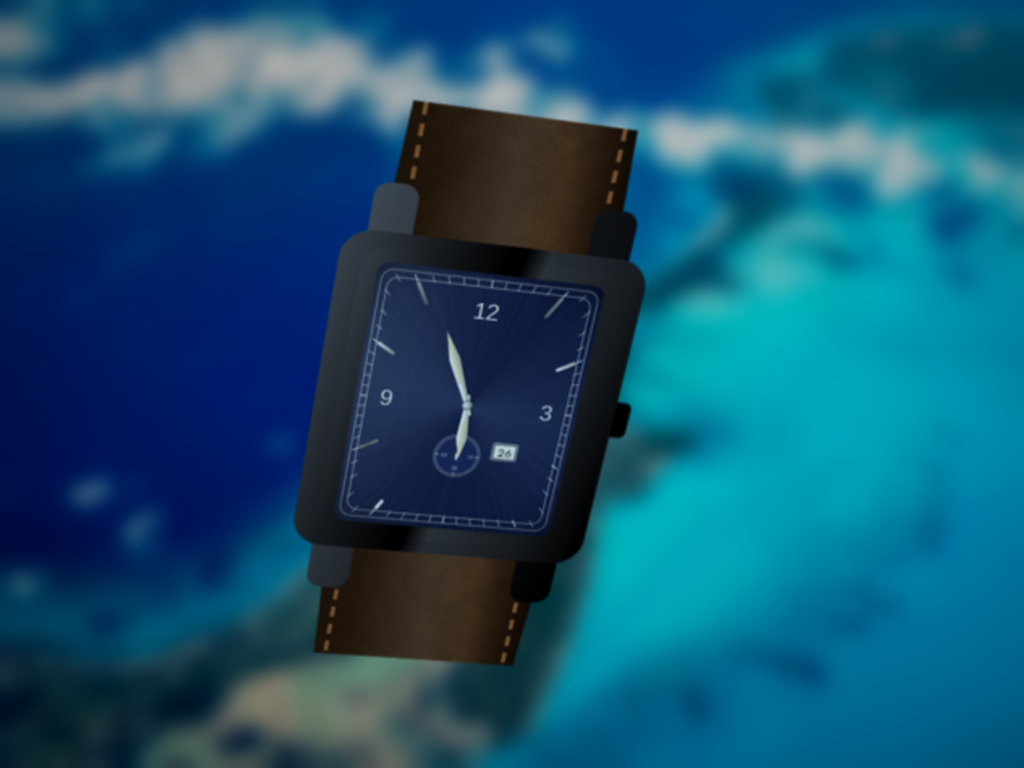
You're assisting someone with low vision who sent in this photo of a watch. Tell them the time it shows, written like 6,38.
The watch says 5,56
